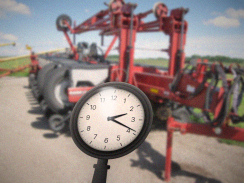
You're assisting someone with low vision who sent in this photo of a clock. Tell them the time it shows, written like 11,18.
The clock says 2,19
